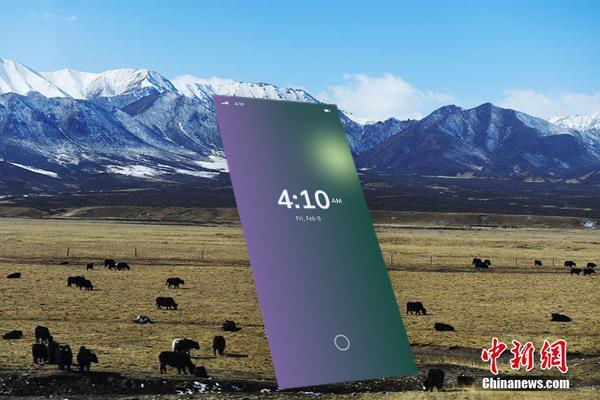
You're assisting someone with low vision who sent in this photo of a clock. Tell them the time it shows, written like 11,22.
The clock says 4,10
